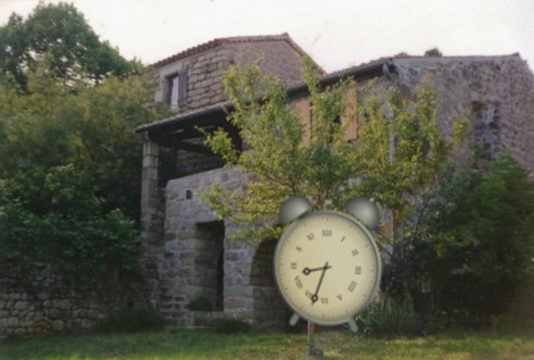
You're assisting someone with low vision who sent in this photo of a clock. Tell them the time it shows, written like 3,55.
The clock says 8,33
